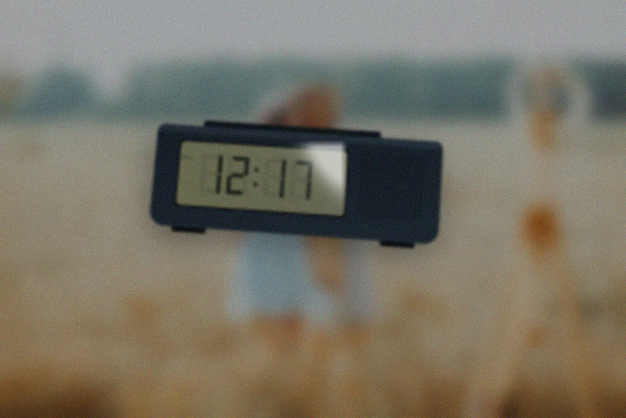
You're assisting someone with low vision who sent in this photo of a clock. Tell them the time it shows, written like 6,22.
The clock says 12,17
